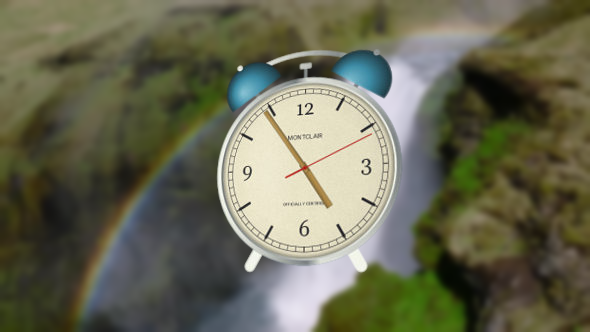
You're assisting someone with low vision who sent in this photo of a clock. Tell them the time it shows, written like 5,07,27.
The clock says 4,54,11
